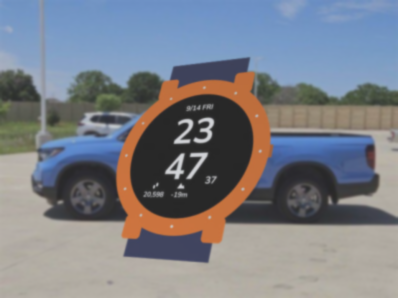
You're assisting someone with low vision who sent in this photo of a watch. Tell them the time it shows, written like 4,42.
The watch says 23,47
